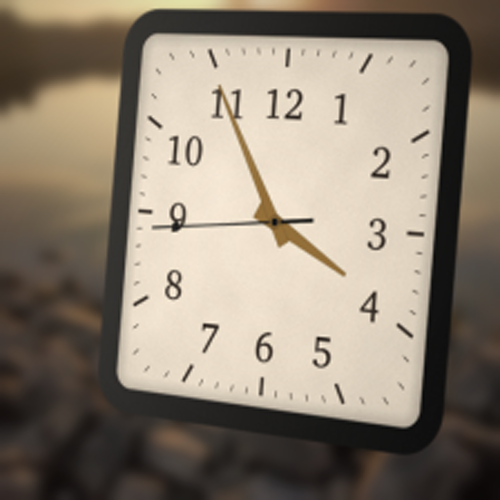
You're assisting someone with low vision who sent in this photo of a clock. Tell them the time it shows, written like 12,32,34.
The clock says 3,54,44
